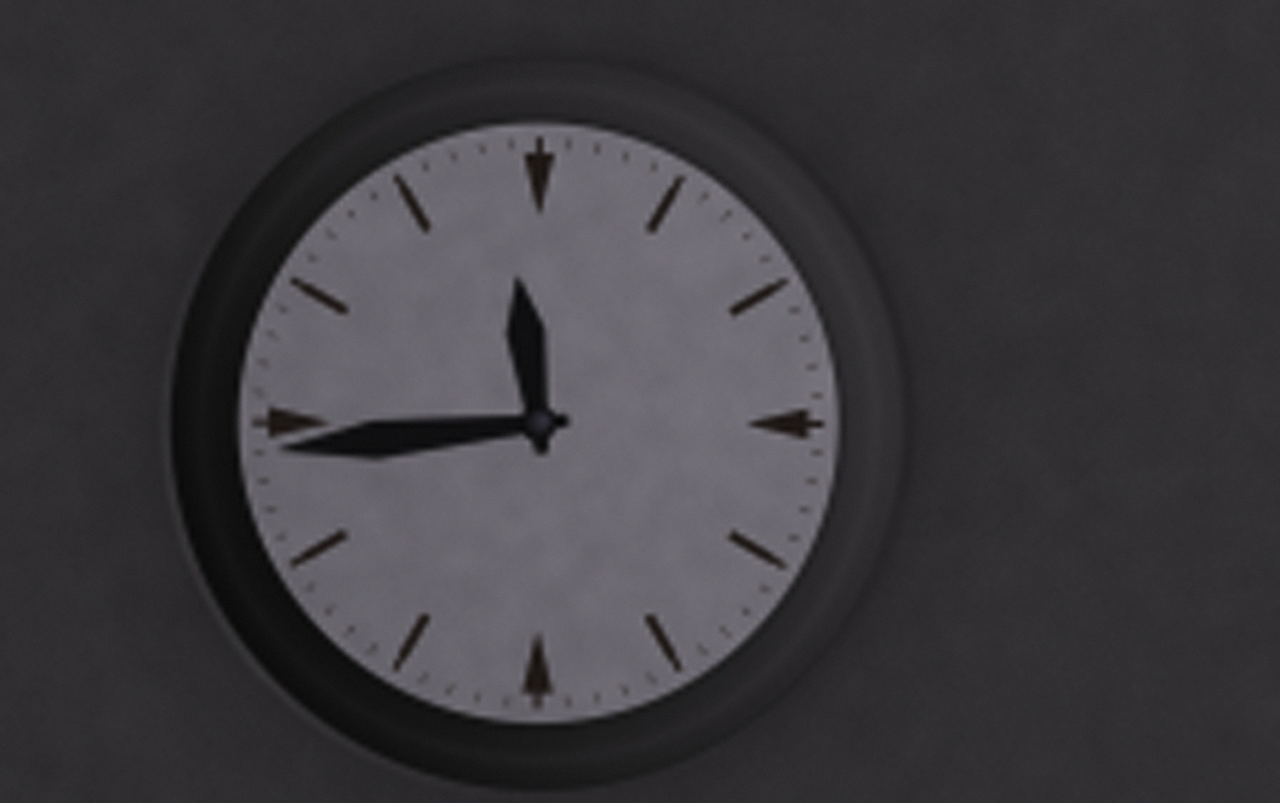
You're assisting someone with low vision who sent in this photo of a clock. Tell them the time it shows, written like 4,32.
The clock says 11,44
